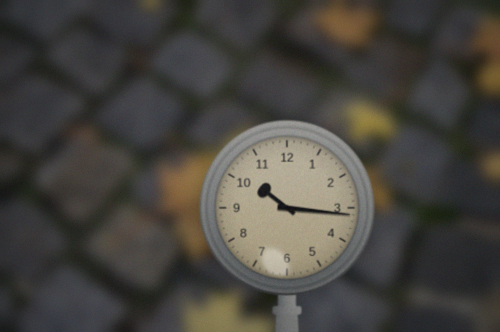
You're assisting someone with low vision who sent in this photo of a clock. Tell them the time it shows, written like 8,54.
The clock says 10,16
